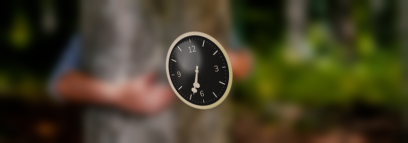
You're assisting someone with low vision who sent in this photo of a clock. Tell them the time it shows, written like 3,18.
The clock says 6,34
